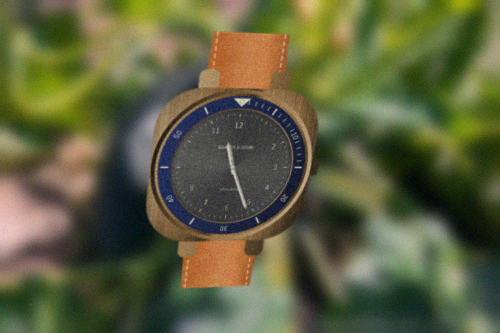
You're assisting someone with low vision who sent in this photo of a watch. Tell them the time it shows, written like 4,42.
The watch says 11,26
